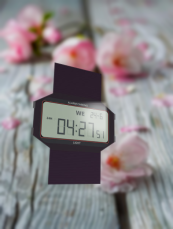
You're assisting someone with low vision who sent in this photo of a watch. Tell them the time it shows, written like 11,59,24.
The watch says 4,27,51
